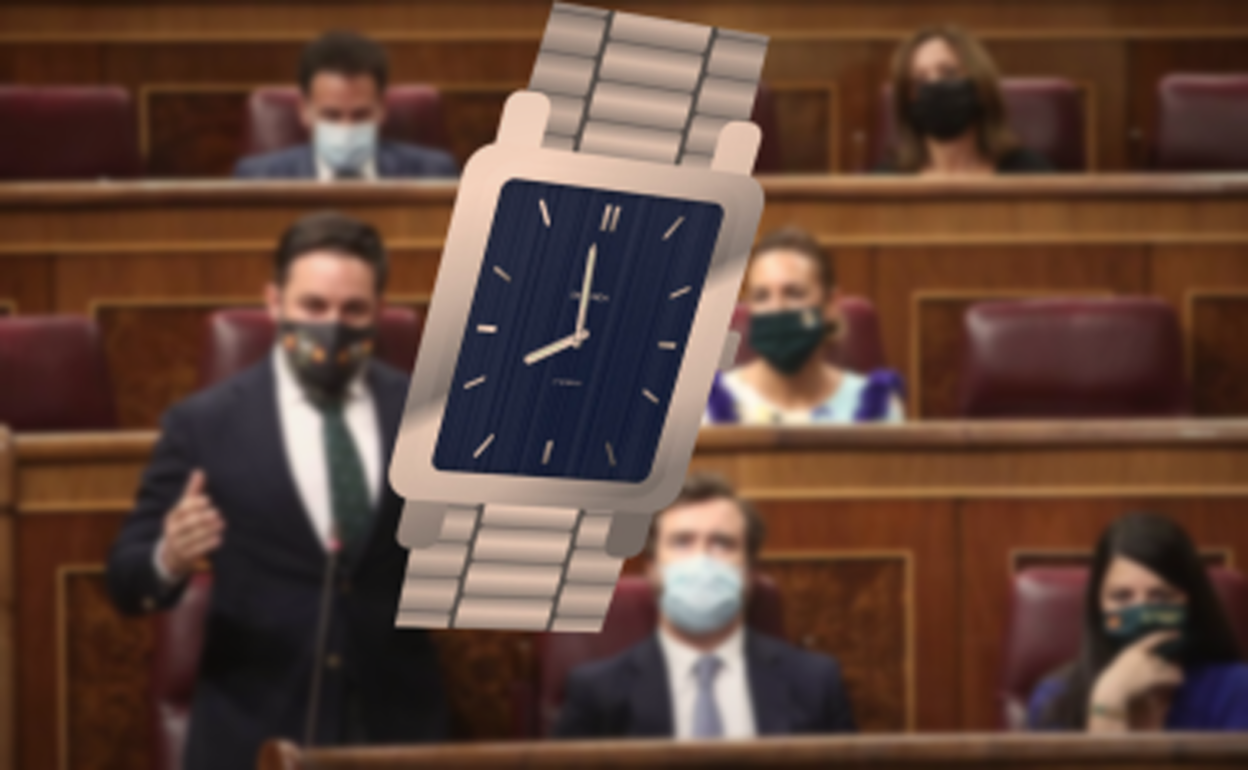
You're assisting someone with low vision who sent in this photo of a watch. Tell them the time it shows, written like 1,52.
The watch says 7,59
